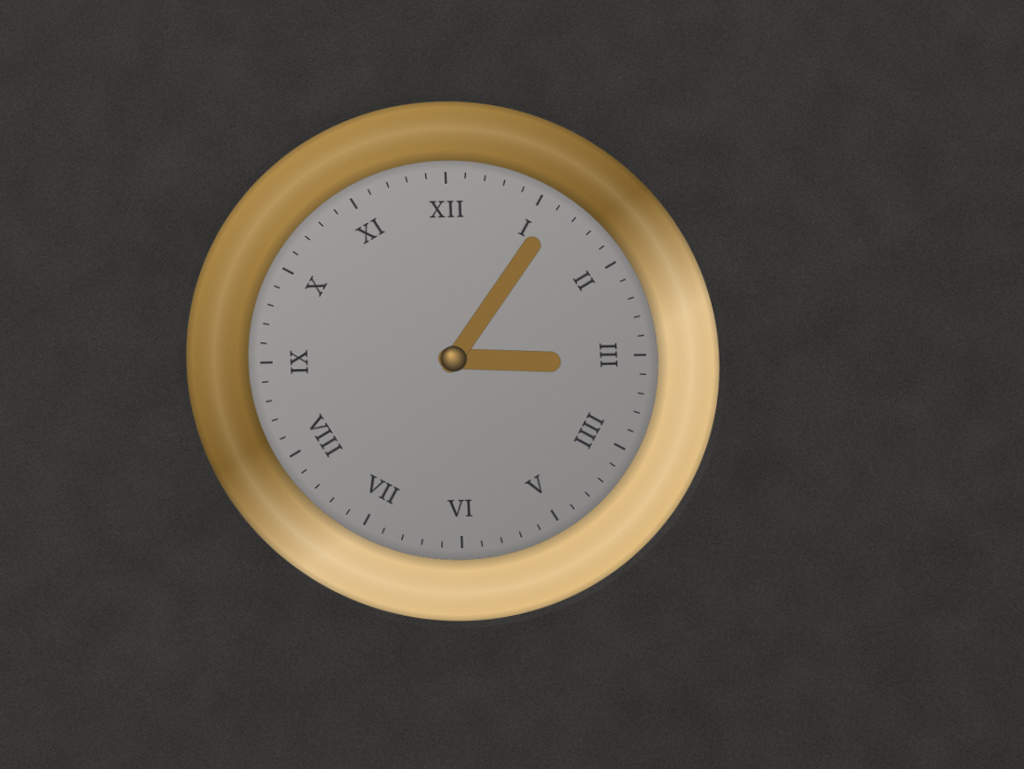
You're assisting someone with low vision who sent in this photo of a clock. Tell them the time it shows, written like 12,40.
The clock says 3,06
